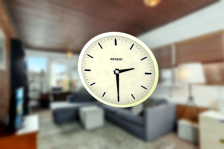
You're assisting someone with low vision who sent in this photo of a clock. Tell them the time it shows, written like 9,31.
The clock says 2,30
